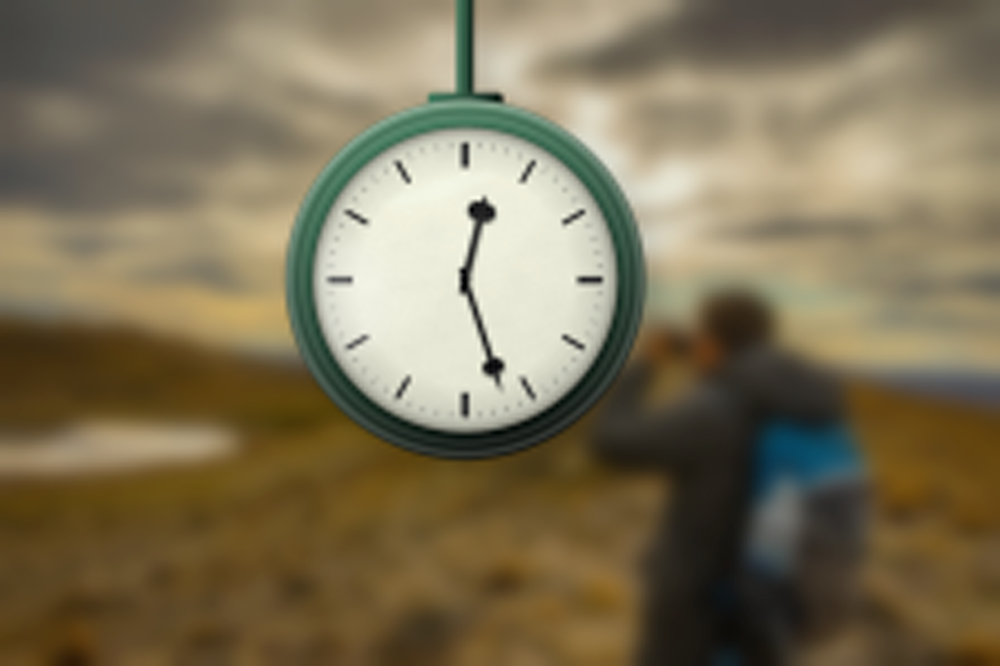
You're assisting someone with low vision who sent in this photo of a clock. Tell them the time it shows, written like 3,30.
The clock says 12,27
